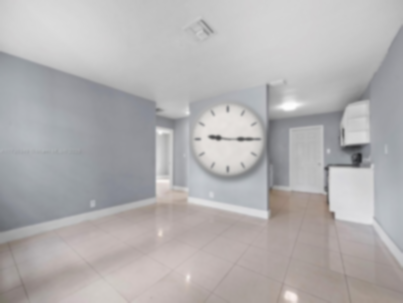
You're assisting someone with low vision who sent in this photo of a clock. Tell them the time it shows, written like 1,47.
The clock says 9,15
